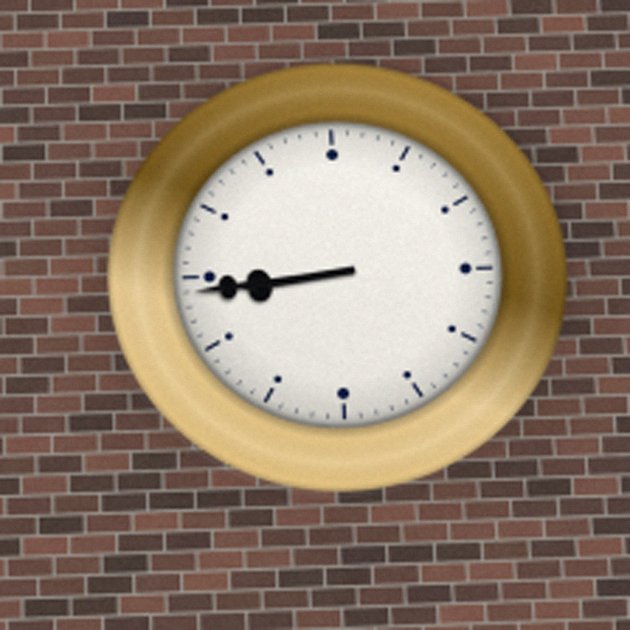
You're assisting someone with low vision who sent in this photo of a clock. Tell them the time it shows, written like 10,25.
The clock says 8,44
